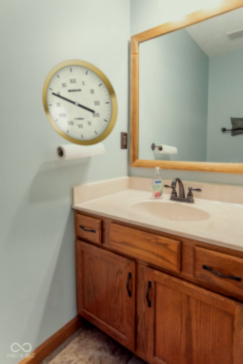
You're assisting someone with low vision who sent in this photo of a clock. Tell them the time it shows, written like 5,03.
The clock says 3,49
